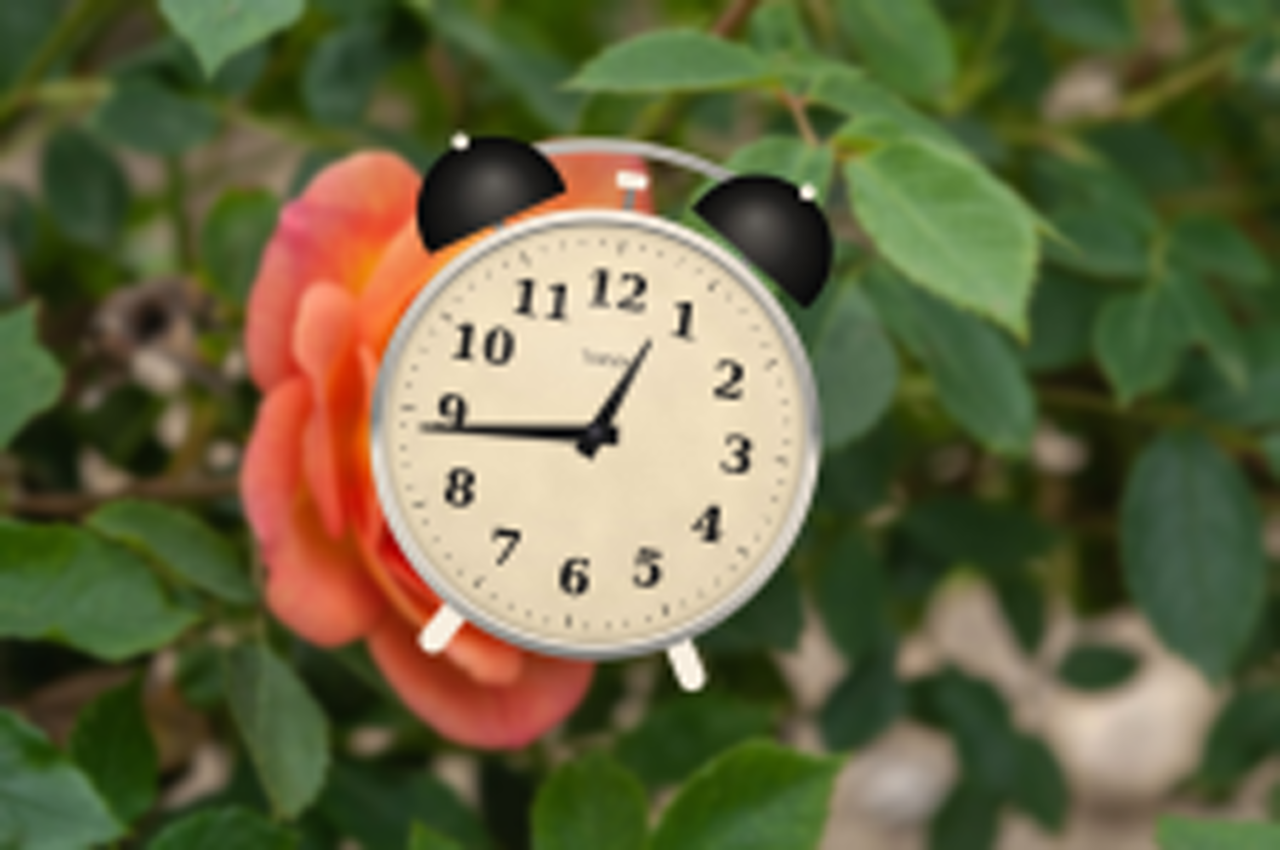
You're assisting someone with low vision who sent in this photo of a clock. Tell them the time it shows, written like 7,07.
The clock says 12,44
